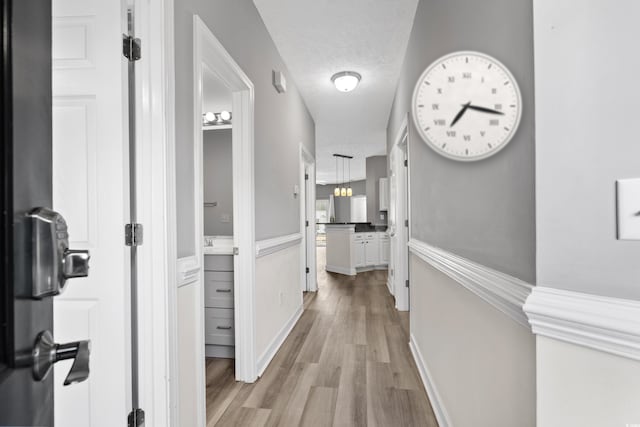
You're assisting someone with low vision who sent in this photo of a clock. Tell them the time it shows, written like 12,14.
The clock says 7,17
